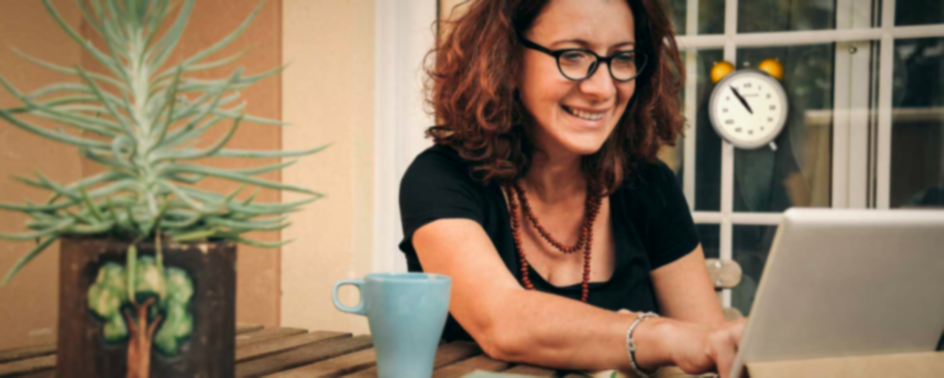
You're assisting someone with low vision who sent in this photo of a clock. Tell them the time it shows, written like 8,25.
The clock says 10,54
